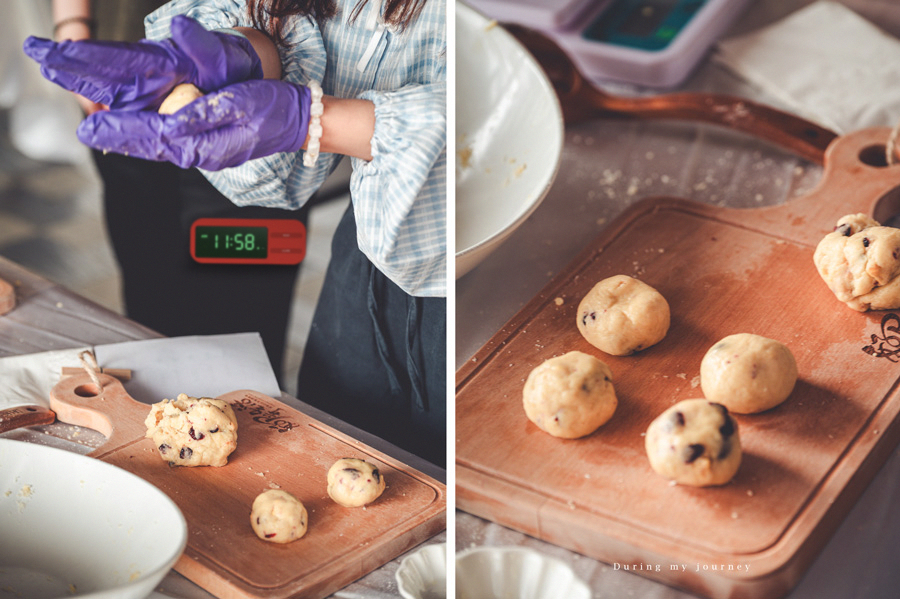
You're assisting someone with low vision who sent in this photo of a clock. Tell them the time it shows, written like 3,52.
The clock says 11,58
